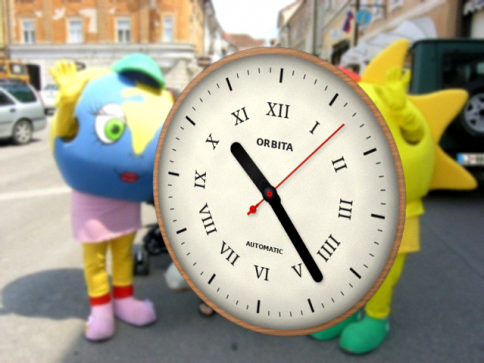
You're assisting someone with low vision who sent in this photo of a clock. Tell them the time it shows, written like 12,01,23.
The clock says 10,23,07
